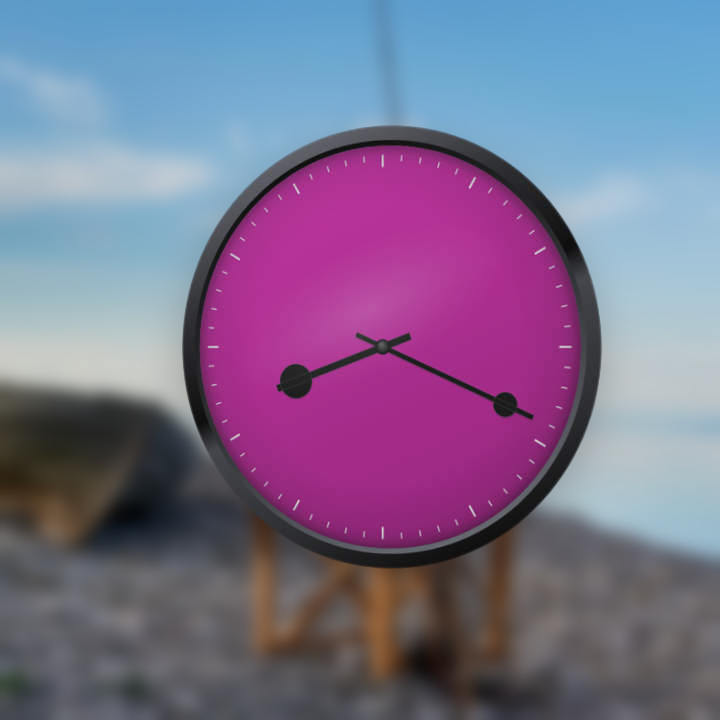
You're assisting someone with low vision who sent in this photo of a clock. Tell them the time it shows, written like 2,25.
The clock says 8,19
